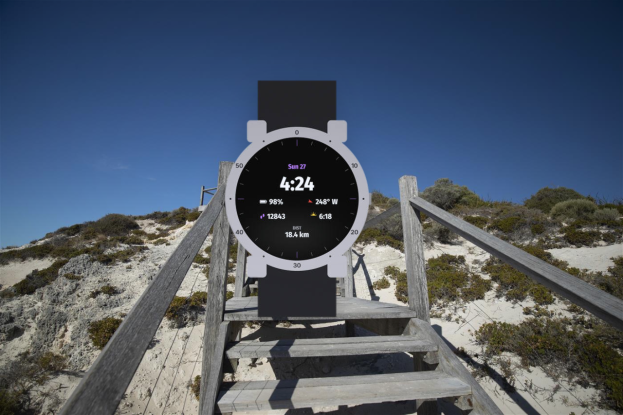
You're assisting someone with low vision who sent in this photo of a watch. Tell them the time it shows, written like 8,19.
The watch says 4,24
